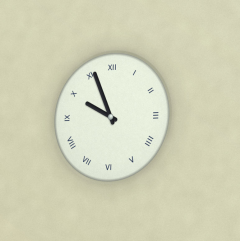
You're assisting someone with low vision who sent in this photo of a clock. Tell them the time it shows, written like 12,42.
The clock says 9,56
